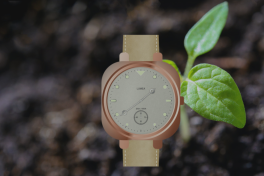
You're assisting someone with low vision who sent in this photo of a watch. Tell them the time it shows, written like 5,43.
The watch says 1,39
